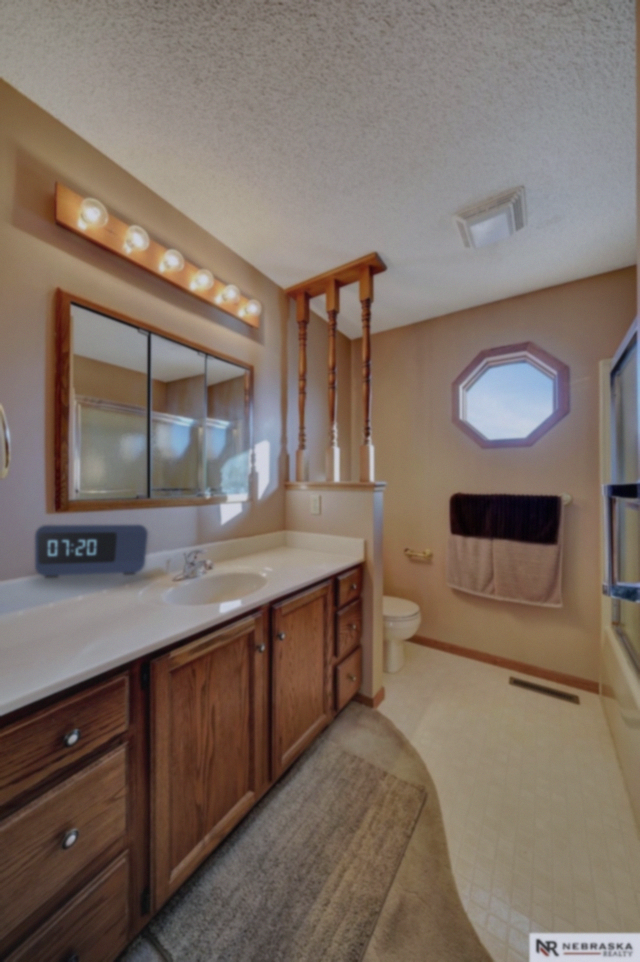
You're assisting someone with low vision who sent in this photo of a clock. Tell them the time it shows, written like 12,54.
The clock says 7,20
